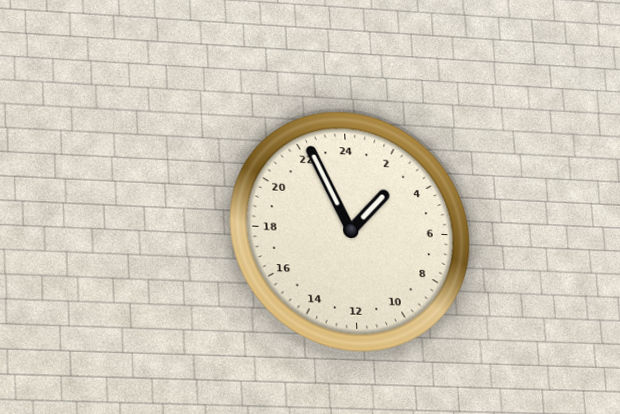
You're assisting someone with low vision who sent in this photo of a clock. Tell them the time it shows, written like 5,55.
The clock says 2,56
